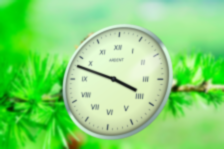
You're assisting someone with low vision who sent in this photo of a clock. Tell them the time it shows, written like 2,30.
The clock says 3,48
